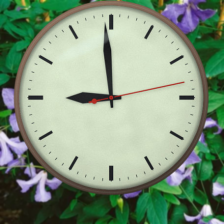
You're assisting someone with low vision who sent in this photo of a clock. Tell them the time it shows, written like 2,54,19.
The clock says 8,59,13
